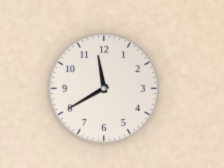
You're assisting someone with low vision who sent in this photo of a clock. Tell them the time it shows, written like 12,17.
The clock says 11,40
